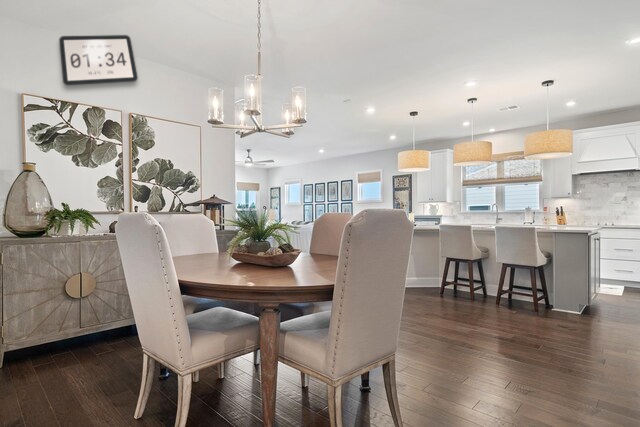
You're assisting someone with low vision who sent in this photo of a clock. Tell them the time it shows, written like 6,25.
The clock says 1,34
